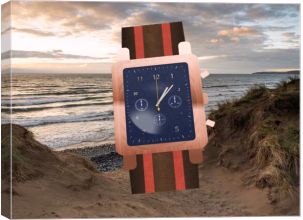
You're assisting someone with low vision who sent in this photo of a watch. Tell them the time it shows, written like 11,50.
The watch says 1,07
